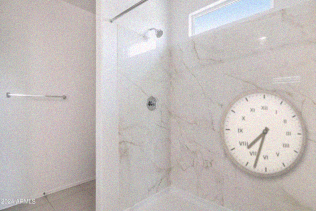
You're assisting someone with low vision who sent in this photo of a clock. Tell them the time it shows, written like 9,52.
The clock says 7,33
